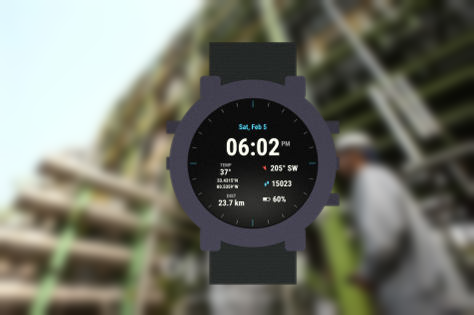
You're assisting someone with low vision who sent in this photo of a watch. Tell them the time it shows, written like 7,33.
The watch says 6,02
